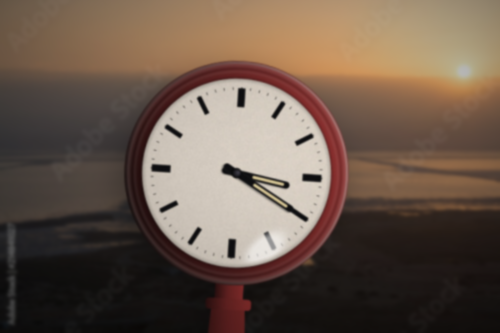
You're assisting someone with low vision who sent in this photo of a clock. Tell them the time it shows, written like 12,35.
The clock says 3,20
